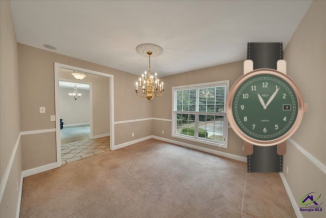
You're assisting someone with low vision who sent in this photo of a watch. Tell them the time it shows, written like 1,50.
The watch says 11,06
